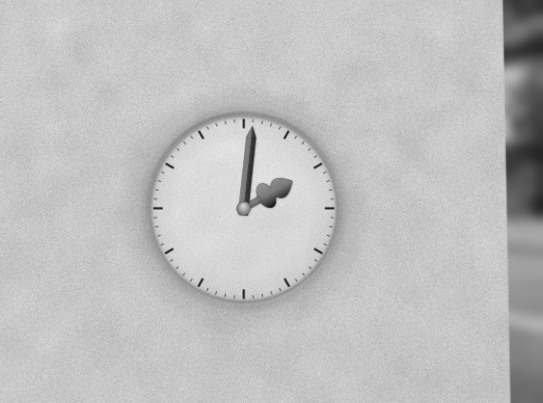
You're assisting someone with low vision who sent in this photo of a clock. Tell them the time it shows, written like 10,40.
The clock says 2,01
